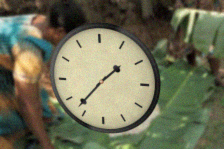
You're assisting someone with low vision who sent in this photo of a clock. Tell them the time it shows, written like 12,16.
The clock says 1,37
